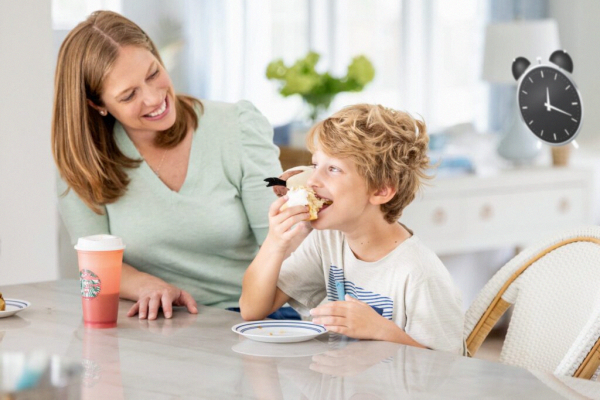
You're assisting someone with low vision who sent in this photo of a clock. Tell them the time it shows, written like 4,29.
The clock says 12,19
